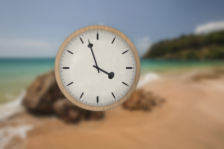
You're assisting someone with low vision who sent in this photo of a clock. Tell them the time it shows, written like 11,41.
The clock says 3,57
